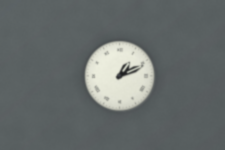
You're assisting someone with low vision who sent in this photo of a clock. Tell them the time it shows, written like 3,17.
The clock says 1,11
